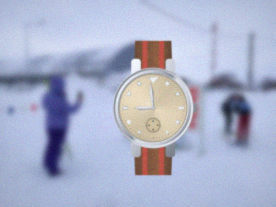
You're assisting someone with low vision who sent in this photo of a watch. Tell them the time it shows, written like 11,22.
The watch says 8,59
